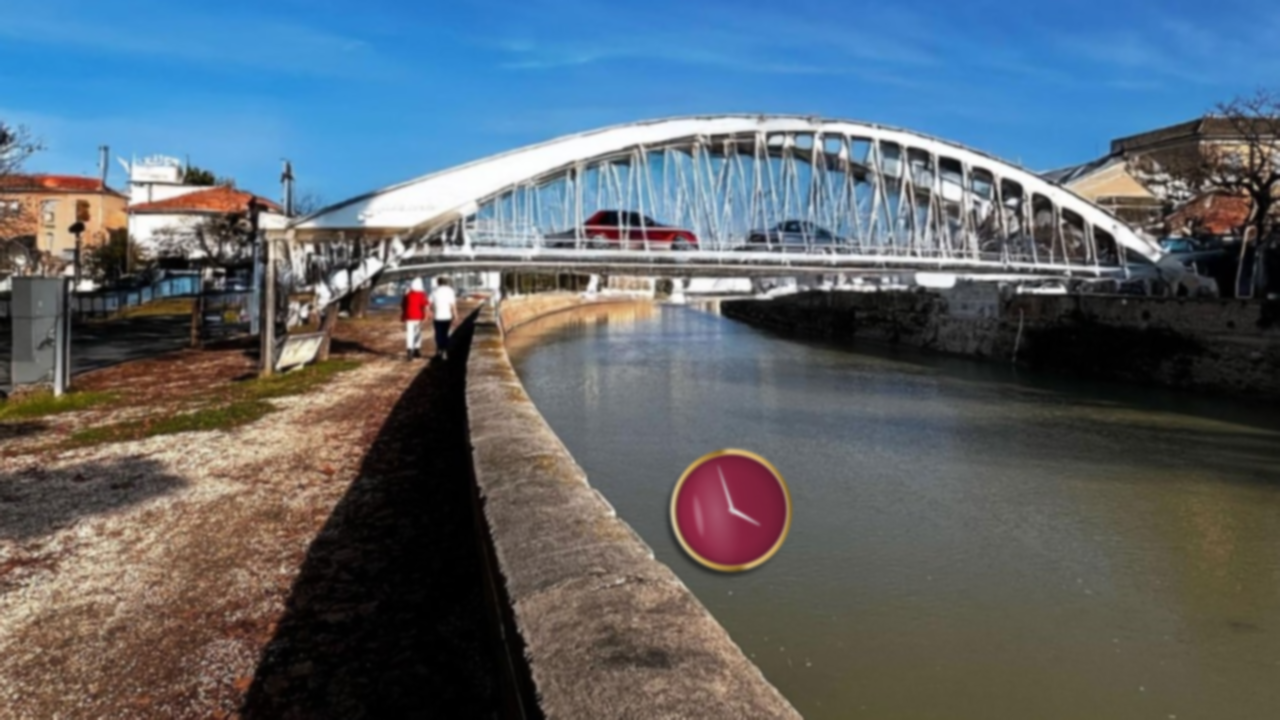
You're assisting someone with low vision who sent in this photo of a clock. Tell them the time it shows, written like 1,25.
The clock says 3,57
